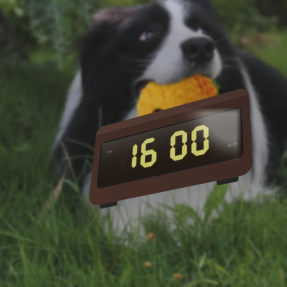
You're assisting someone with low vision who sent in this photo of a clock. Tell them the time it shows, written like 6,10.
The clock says 16,00
